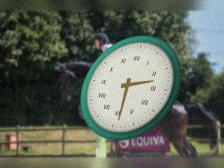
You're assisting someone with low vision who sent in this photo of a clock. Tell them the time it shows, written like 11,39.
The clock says 2,29
